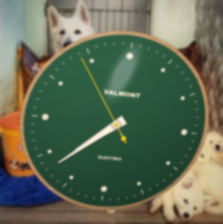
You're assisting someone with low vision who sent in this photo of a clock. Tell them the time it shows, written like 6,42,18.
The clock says 7,37,54
